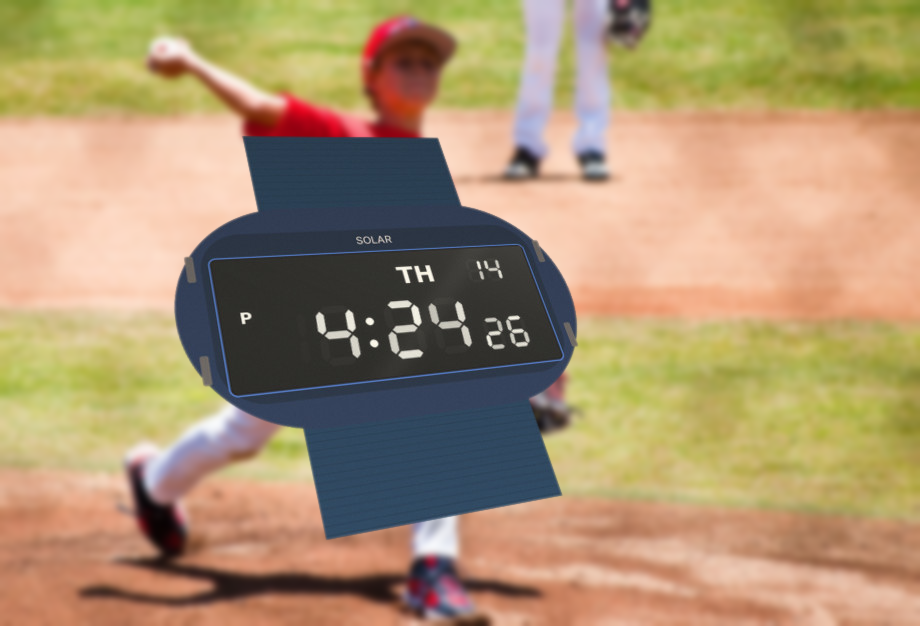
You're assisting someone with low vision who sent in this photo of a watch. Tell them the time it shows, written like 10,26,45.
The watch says 4,24,26
